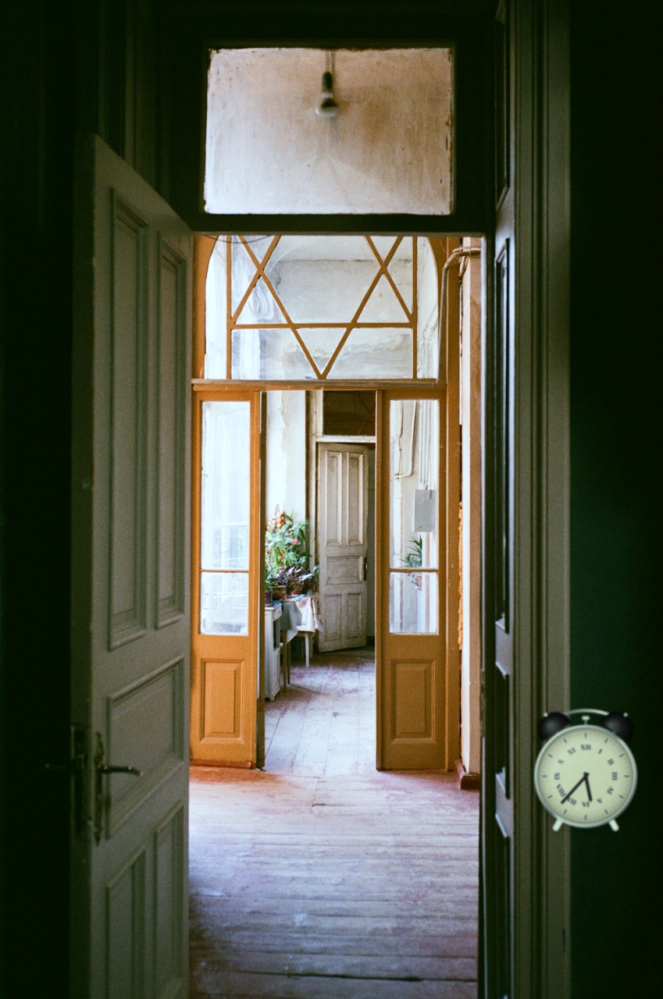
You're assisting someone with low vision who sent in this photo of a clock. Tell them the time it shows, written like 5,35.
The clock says 5,37
